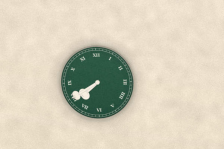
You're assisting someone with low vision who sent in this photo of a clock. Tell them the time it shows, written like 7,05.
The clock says 7,40
